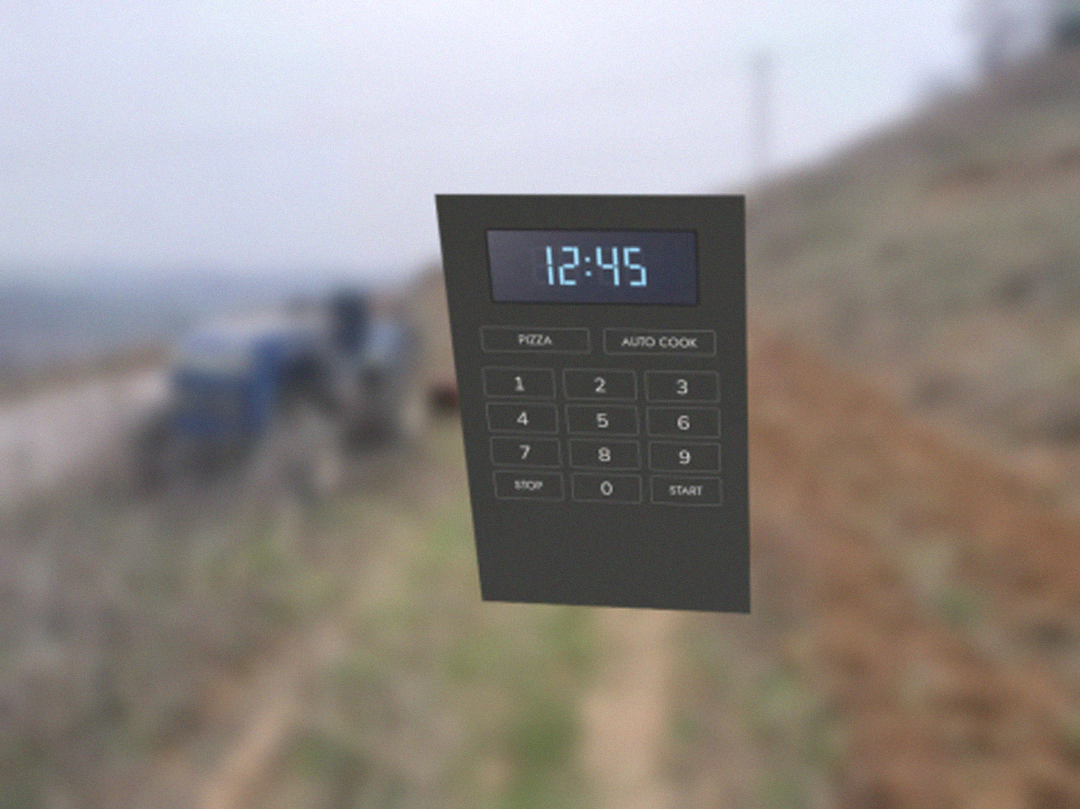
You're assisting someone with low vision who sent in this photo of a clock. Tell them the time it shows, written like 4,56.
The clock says 12,45
